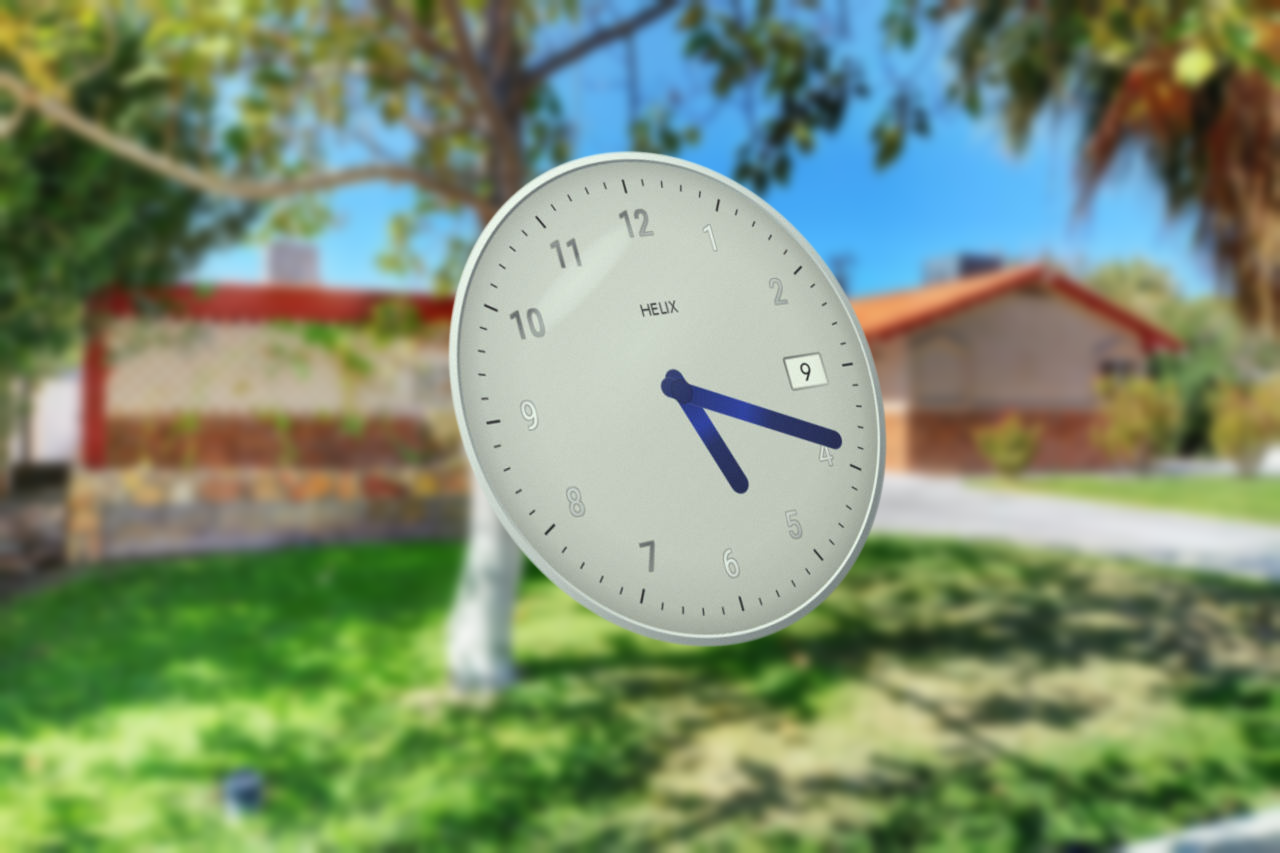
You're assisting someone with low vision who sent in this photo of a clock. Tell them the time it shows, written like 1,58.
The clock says 5,19
